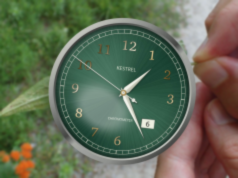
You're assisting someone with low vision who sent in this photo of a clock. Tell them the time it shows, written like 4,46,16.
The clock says 1,24,50
